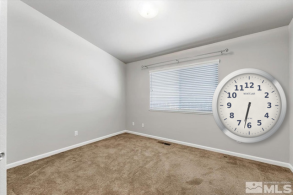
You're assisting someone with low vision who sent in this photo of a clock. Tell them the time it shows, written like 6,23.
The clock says 6,32
